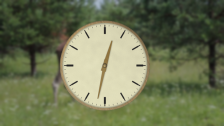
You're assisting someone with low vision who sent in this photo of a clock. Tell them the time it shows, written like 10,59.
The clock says 12,32
